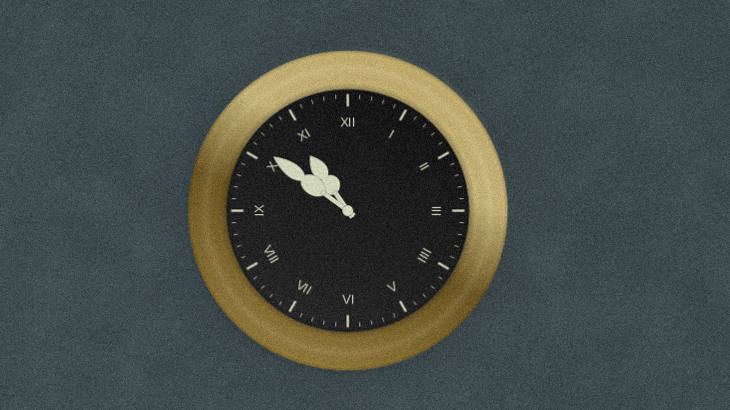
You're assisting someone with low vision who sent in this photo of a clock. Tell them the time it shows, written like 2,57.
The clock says 10,51
